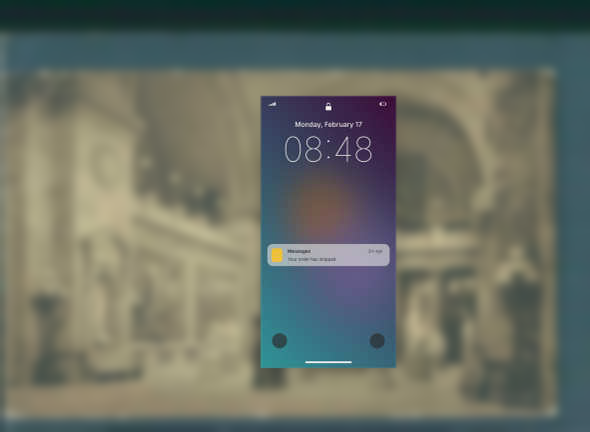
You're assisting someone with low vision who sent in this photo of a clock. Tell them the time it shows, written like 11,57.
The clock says 8,48
